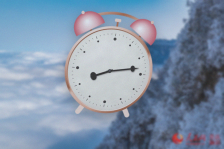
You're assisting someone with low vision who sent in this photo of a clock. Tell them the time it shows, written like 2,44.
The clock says 8,13
